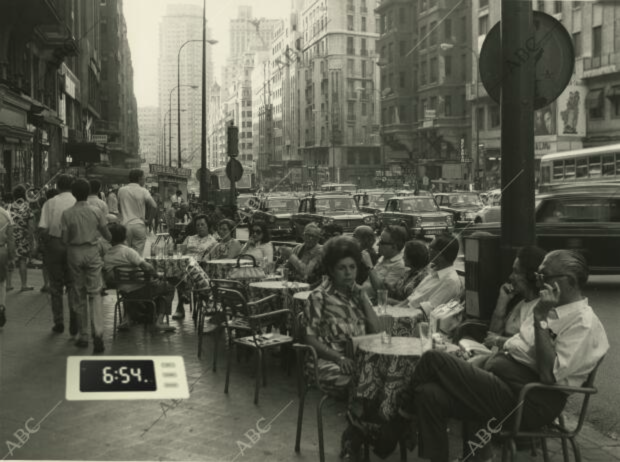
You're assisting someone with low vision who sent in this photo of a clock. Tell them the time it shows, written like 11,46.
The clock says 6,54
